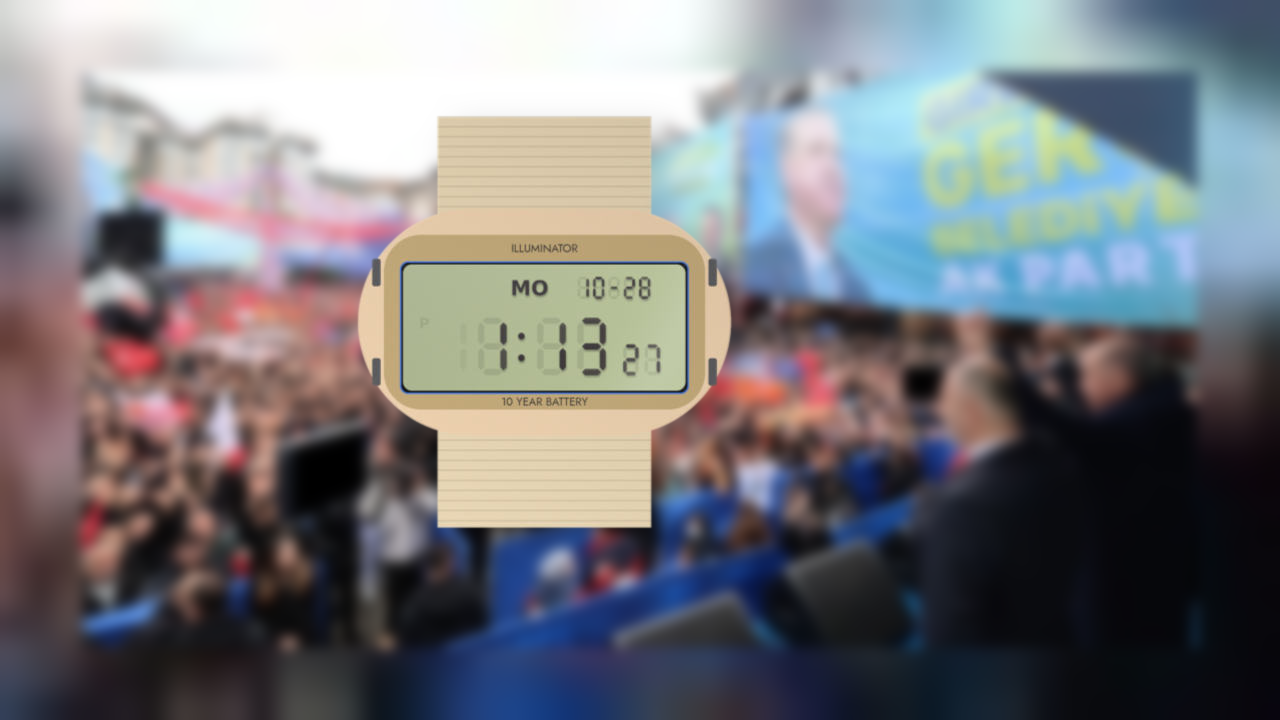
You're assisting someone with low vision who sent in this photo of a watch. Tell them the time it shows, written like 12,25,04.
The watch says 1,13,27
